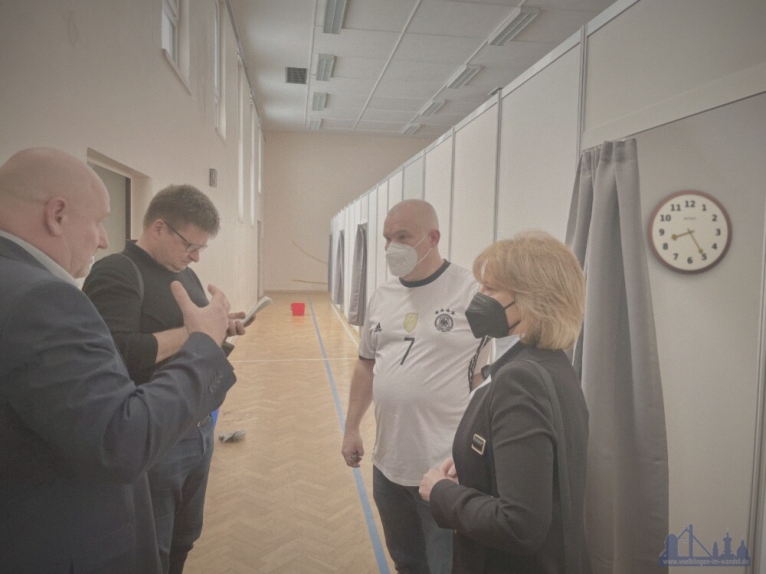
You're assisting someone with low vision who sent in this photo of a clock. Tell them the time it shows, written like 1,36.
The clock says 8,25
